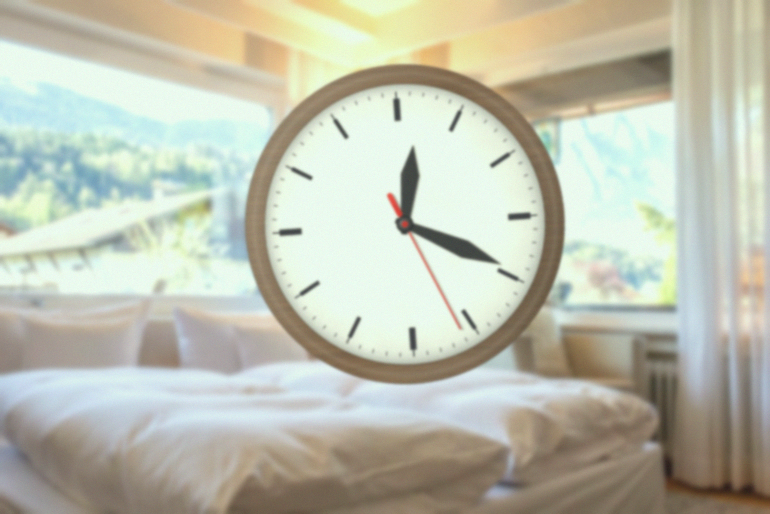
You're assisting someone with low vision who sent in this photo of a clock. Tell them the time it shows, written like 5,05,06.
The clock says 12,19,26
